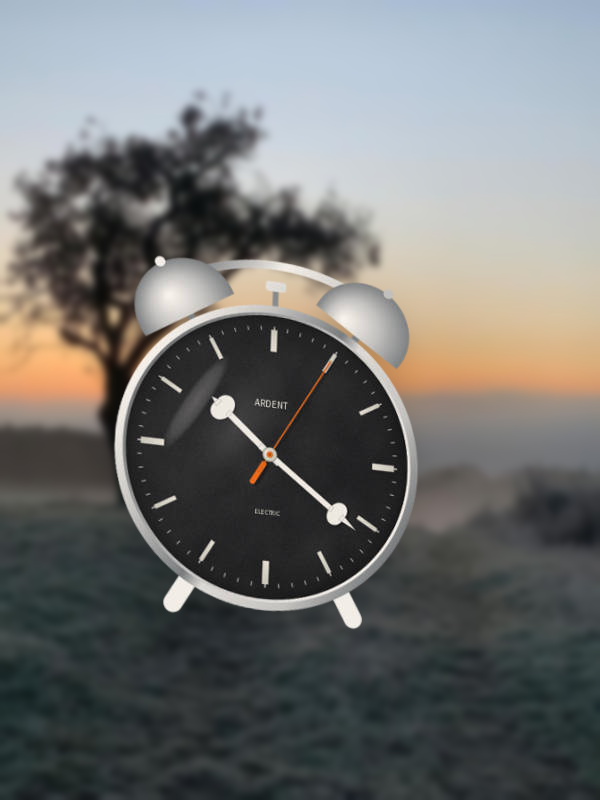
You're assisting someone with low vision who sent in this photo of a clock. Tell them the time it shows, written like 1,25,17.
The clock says 10,21,05
